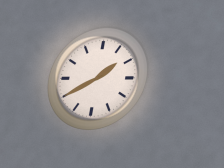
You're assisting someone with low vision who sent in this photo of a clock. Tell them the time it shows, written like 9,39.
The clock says 1,40
